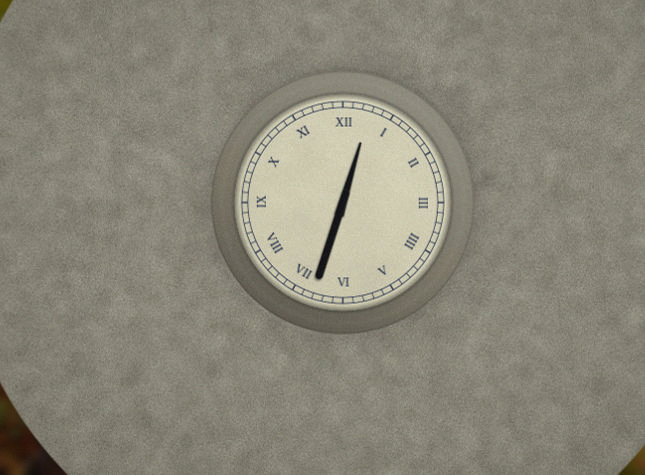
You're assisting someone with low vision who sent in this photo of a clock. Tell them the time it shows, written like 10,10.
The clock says 12,33
